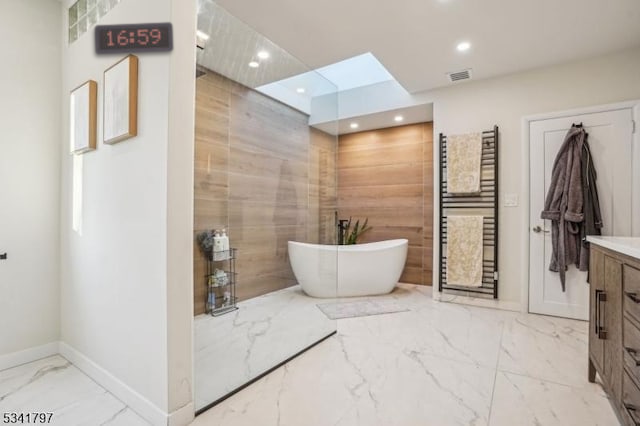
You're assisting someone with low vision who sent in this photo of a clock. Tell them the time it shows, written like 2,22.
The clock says 16,59
